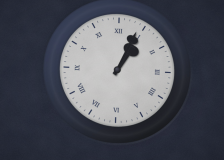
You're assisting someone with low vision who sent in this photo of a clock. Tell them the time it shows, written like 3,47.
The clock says 1,04
